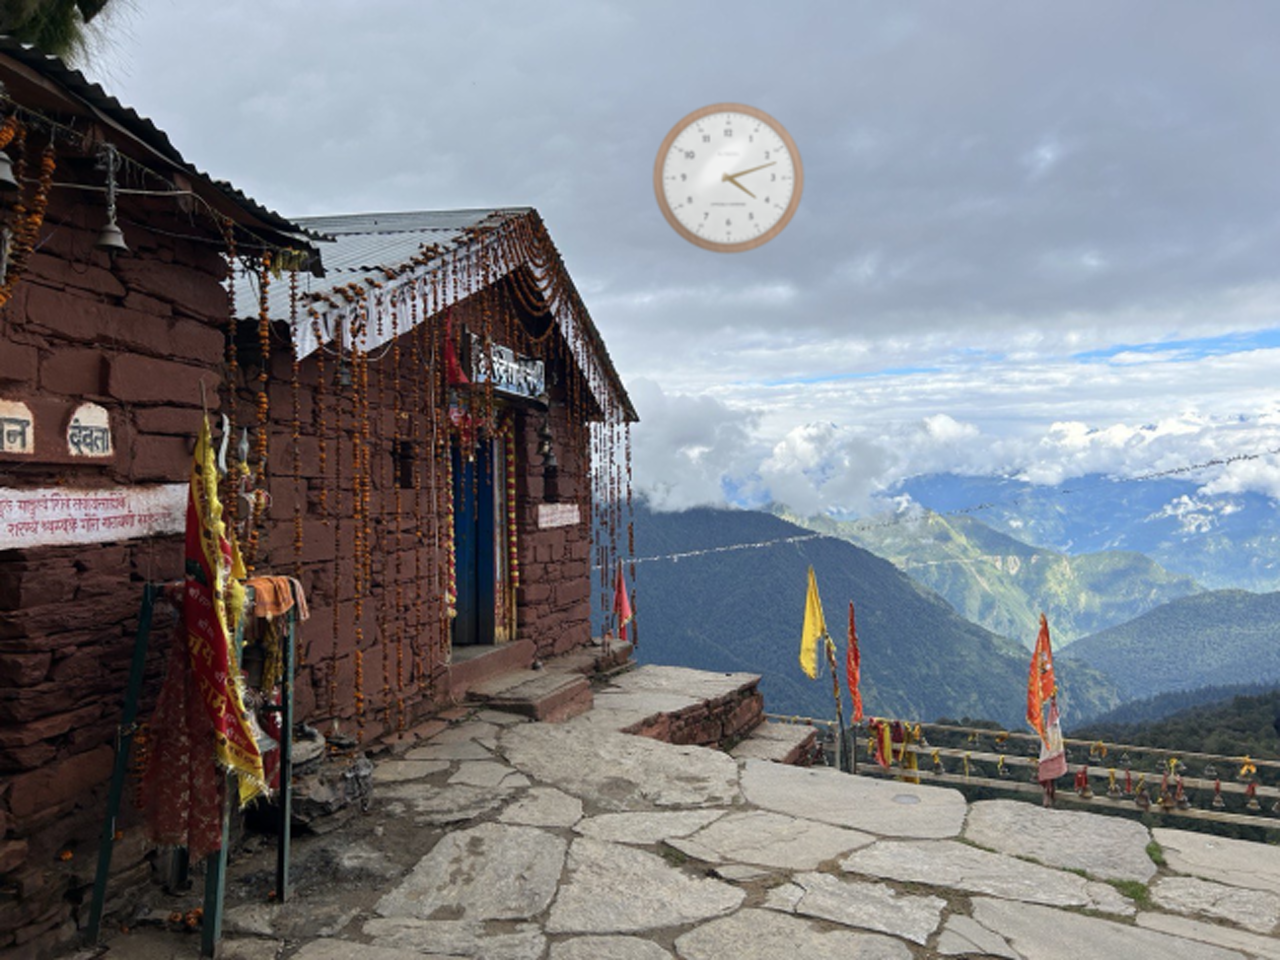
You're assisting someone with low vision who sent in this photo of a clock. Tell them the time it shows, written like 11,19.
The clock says 4,12
